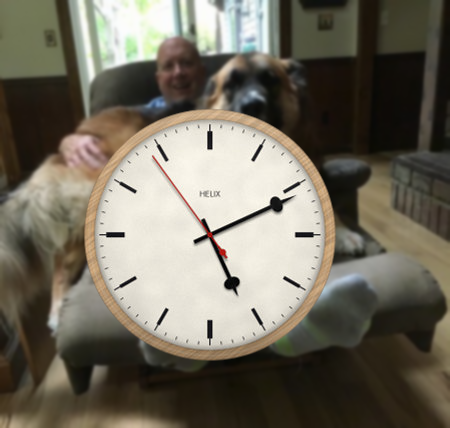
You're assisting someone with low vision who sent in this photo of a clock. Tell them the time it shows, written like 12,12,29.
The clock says 5,10,54
